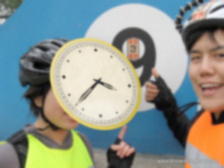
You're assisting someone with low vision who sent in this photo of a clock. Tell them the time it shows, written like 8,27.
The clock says 3,37
